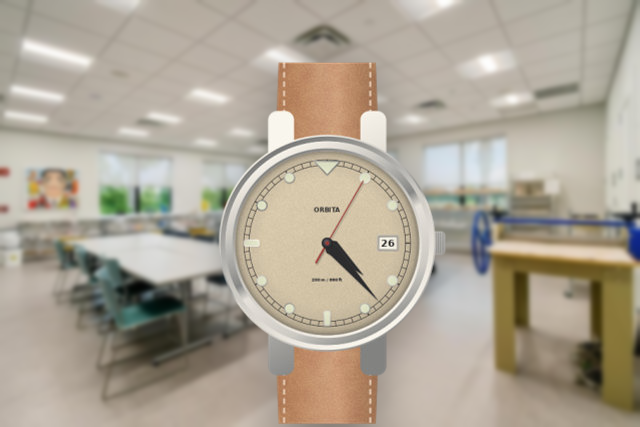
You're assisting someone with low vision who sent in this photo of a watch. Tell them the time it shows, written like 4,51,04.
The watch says 4,23,05
